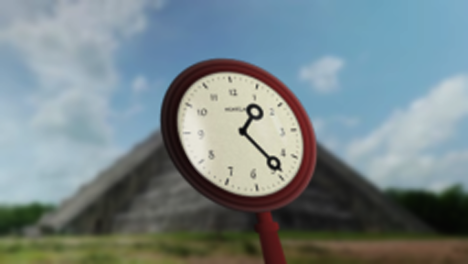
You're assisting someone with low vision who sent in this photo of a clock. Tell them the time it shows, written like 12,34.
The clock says 1,24
